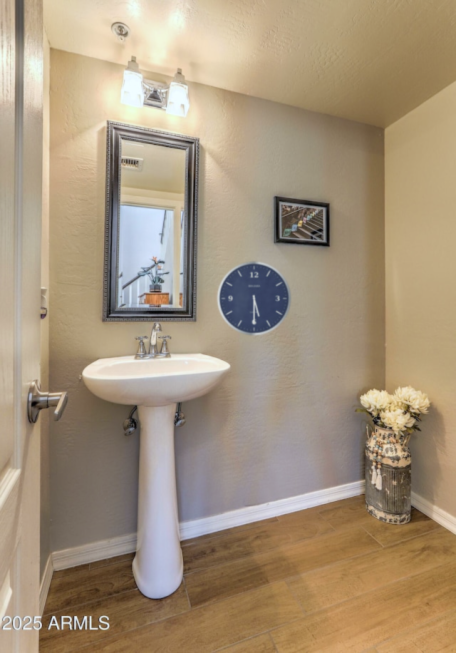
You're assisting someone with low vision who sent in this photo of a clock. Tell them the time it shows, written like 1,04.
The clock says 5,30
